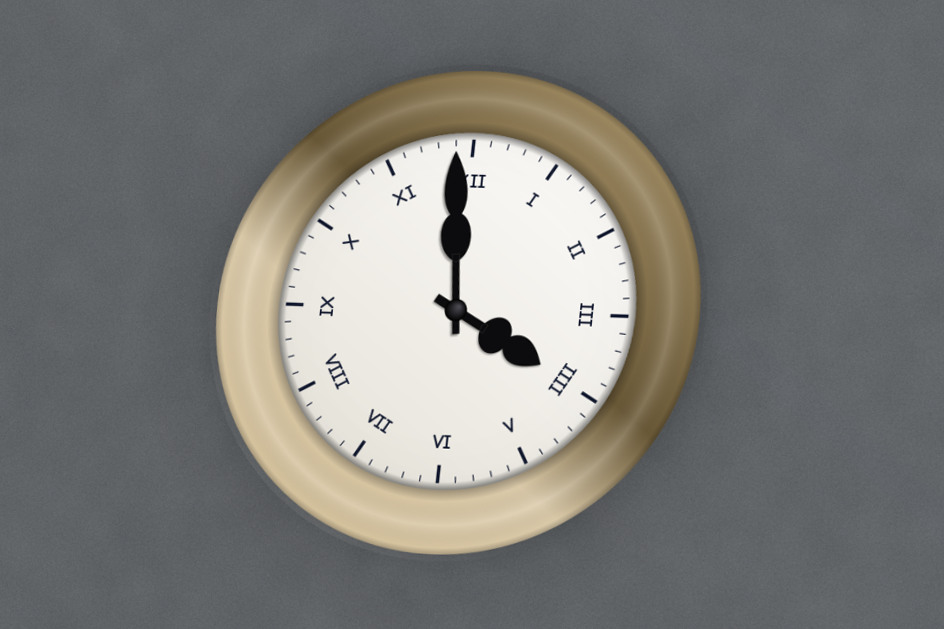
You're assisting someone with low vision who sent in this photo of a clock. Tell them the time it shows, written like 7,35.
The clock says 3,59
